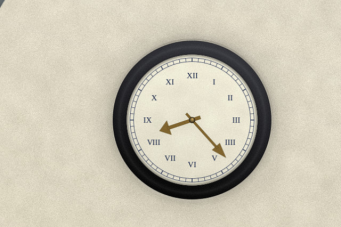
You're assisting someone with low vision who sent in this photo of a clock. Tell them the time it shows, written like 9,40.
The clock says 8,23
